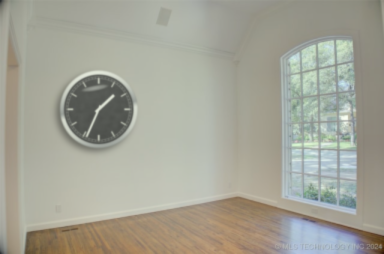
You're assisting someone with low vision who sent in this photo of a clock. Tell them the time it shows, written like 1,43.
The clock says 1,34
